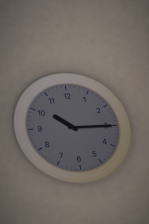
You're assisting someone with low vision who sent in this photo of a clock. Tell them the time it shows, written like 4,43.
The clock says 10,15
